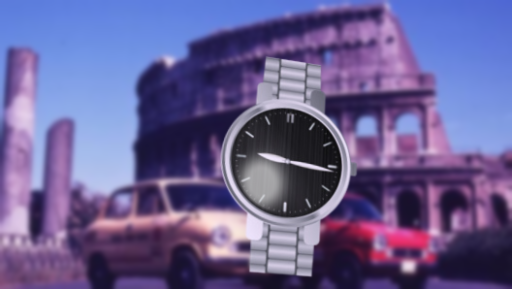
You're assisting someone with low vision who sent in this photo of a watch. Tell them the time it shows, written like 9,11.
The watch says 9,16
